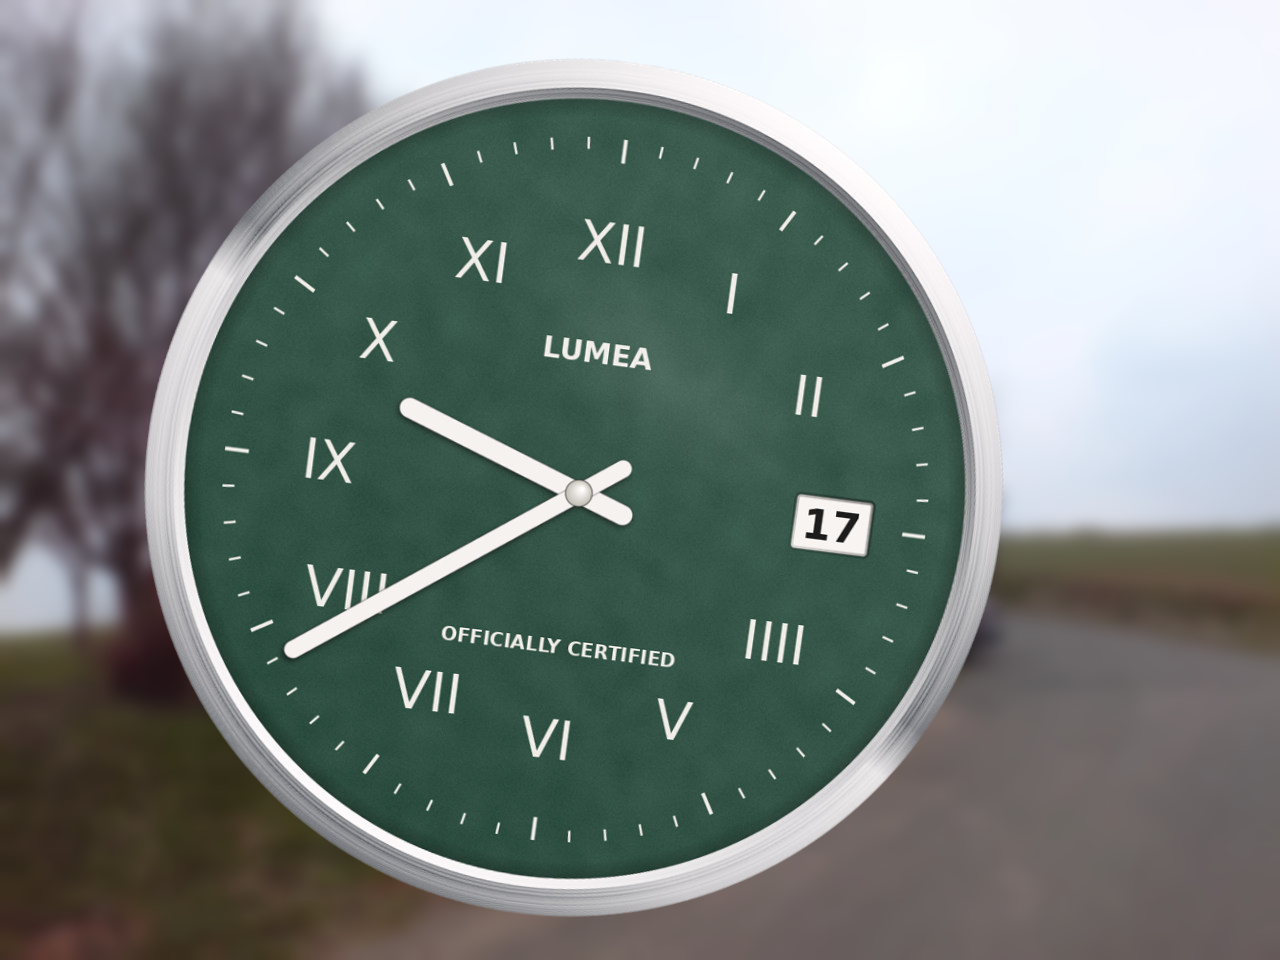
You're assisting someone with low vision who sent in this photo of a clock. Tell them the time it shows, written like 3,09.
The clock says 9,39
